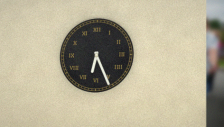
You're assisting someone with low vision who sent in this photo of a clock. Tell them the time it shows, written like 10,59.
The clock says 6,26
